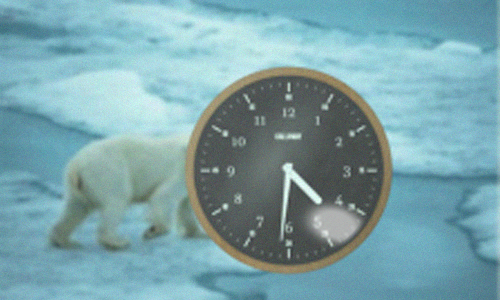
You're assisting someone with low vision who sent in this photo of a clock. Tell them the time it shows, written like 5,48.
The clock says 4,31
